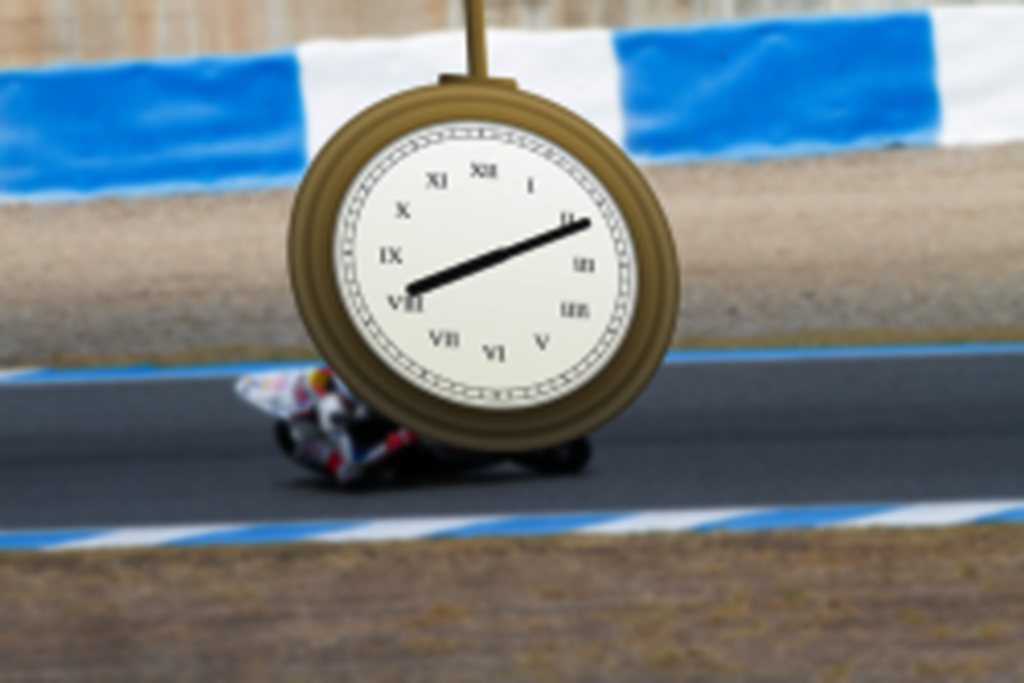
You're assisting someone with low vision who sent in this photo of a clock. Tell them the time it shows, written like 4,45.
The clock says 8,11
